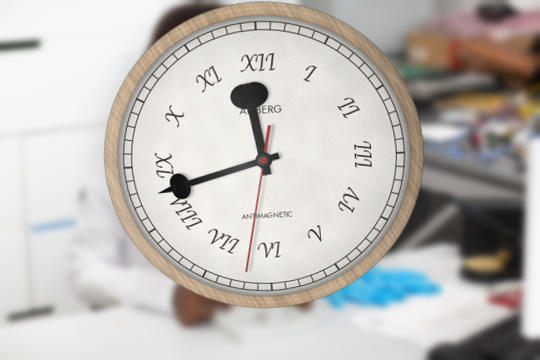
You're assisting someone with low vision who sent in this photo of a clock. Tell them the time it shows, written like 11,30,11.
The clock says 11,42,32
